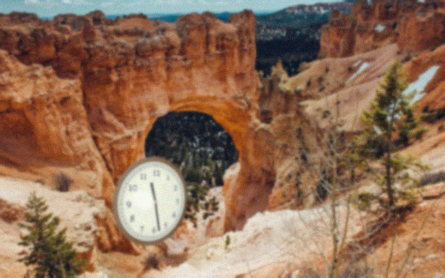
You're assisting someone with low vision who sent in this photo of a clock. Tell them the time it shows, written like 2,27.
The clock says 11,28
